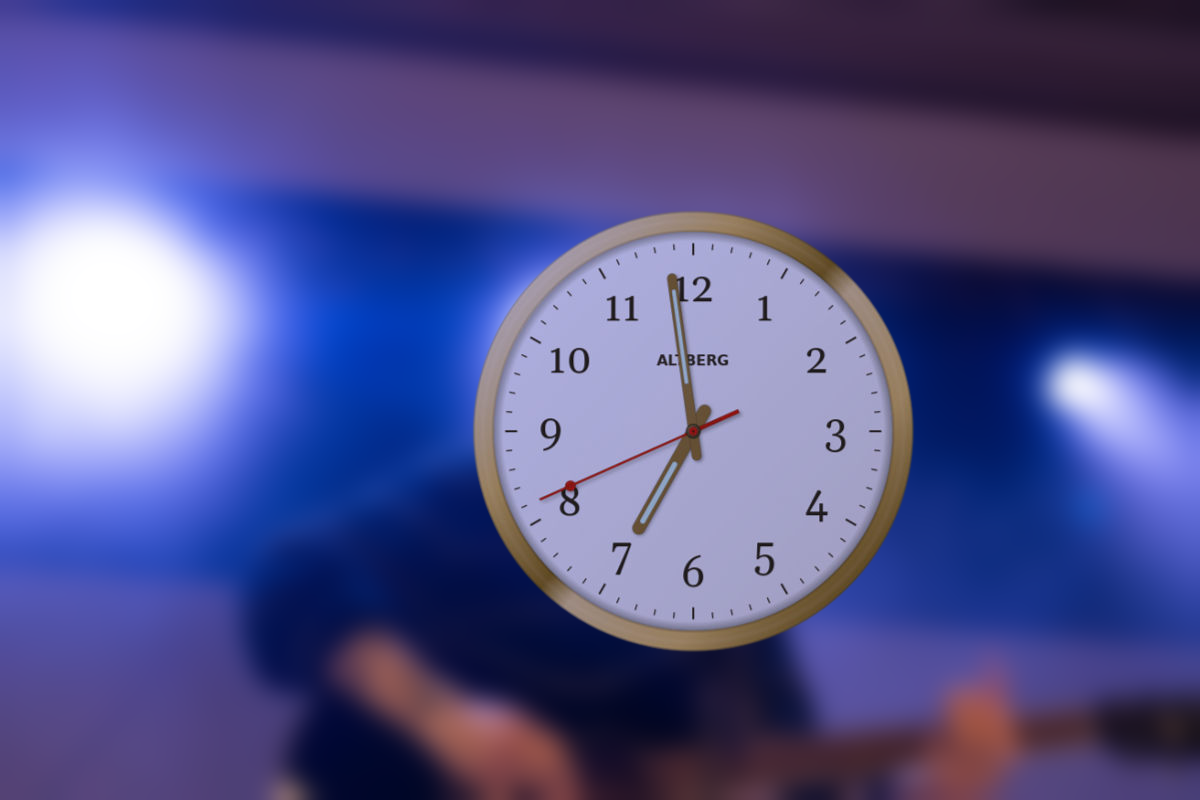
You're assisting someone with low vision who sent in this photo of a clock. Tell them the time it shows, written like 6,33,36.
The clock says 6,58,41
